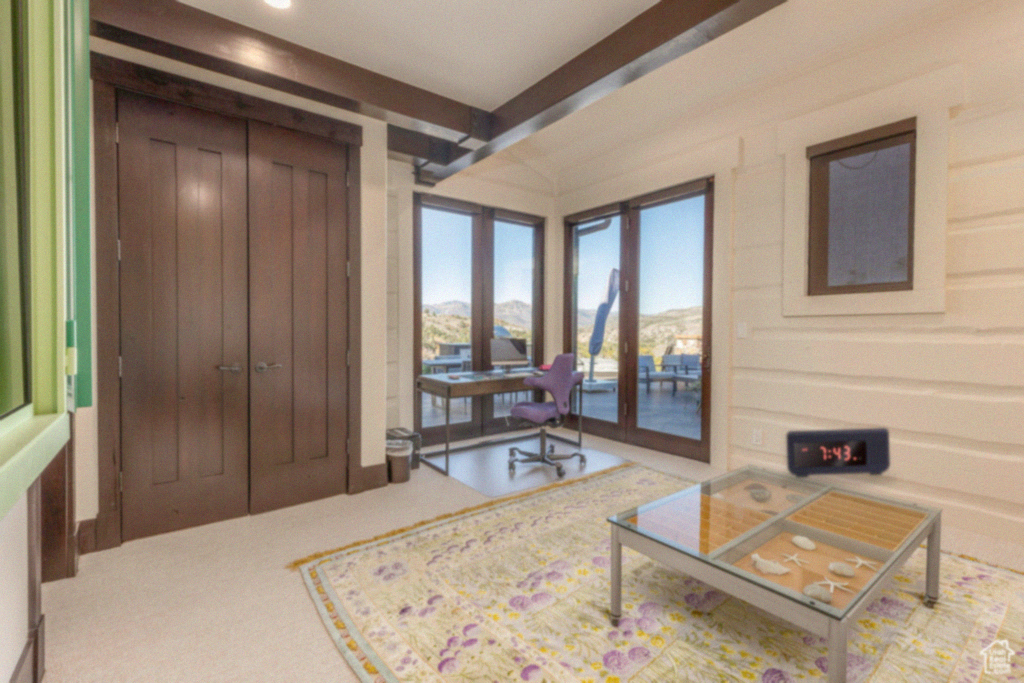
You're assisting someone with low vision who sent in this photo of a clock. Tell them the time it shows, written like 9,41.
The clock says 7,43
